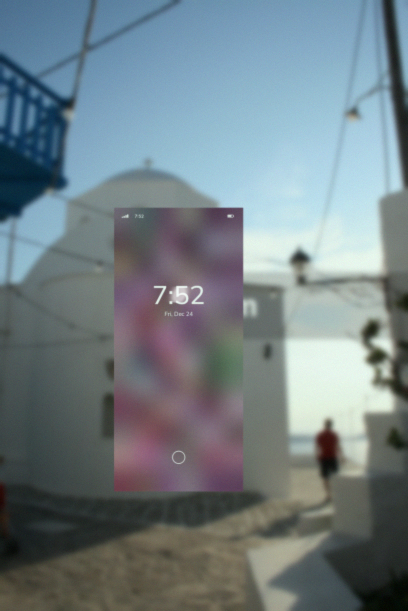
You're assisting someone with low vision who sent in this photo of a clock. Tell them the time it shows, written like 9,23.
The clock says 7,52
